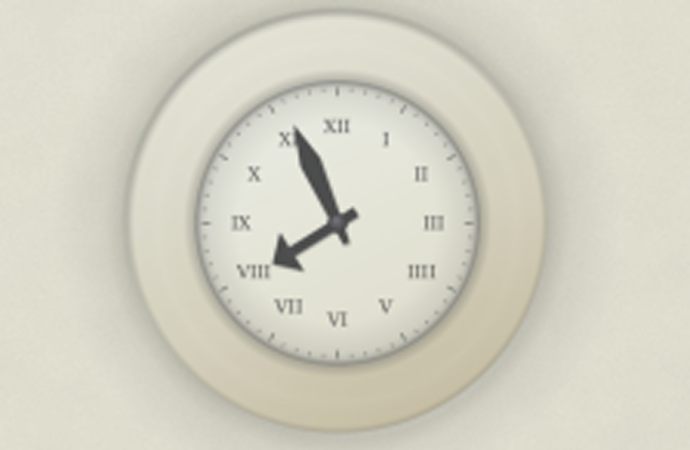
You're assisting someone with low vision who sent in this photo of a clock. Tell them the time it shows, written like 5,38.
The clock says 7,56
